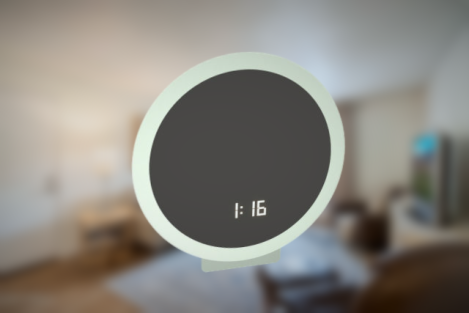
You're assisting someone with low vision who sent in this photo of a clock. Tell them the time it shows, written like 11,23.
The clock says 1,16
